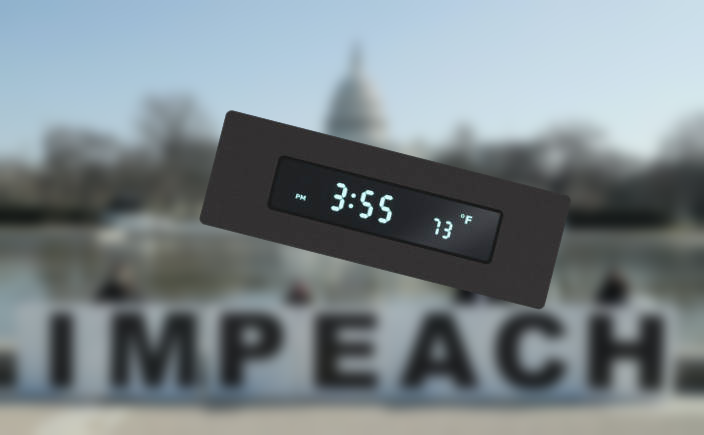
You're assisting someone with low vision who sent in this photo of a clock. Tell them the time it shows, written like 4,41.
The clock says 3,55
